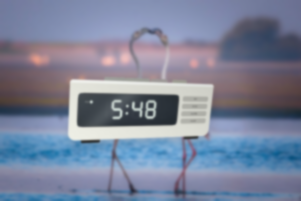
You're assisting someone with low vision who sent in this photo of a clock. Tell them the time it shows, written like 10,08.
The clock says 5,48
